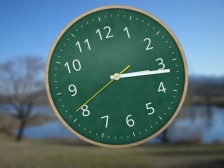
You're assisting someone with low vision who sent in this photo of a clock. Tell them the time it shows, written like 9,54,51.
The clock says 3,16,41
